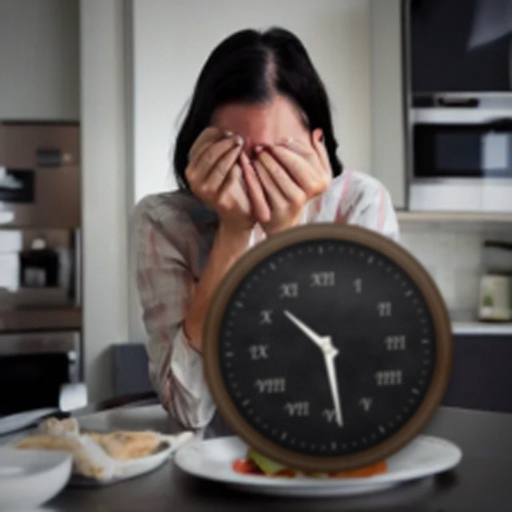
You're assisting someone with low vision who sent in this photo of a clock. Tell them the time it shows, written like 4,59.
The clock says 10,29
